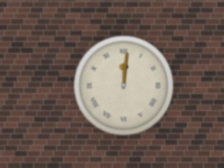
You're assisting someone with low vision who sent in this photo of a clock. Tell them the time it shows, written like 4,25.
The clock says 12,01
